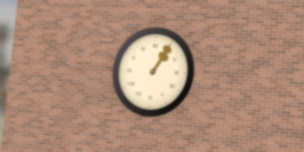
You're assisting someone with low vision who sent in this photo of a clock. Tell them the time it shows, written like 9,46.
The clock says 1,05
